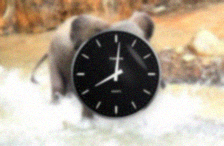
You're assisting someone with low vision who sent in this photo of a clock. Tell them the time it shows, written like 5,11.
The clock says 8,01
